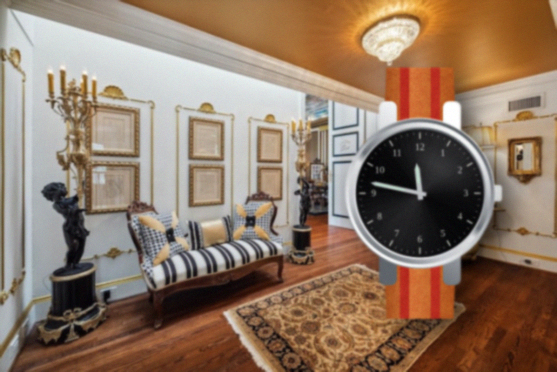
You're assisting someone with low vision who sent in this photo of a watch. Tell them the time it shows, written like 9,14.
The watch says 11,47
